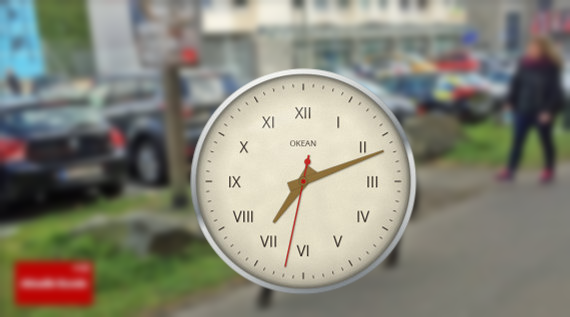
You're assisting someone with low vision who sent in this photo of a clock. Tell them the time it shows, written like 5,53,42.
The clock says 7,11,32
